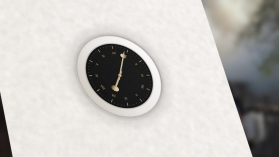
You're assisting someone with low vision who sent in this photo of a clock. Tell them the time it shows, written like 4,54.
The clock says 7,04
